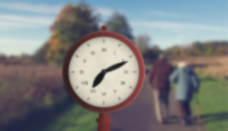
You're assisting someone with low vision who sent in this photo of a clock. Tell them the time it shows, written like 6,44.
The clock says 7,11
